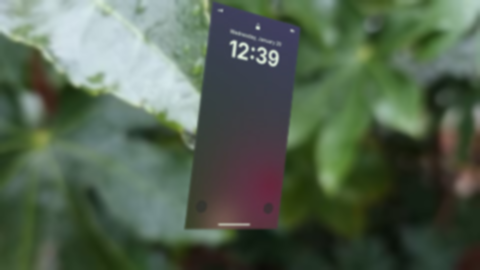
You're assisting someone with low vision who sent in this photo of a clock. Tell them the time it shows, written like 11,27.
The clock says 12,39
